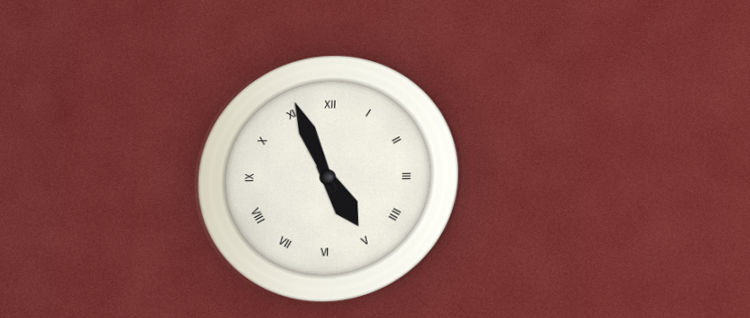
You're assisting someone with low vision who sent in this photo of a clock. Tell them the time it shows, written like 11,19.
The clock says 4,56
